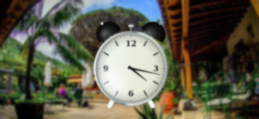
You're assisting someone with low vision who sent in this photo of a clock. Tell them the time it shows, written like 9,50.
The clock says 4,17
